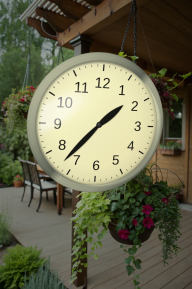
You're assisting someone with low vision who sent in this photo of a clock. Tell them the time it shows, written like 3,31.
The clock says 1,37
